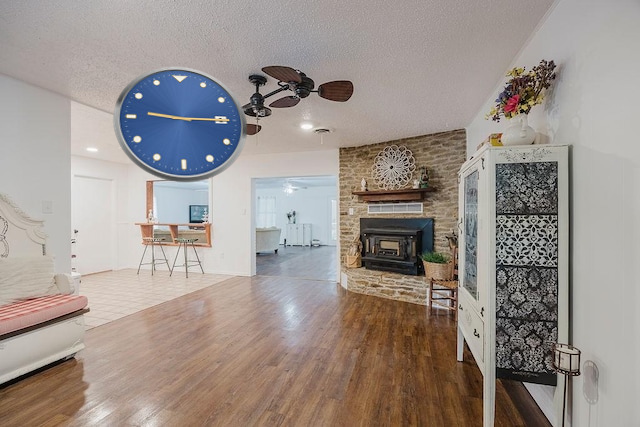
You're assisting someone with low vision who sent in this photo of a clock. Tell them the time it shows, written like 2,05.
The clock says 9,15
